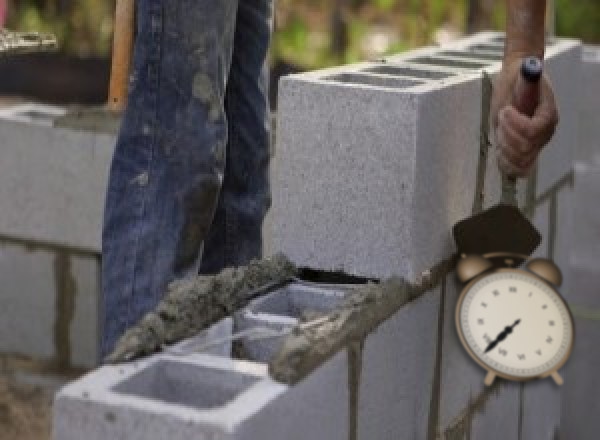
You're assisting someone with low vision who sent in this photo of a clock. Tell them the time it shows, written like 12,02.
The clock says 7,38
